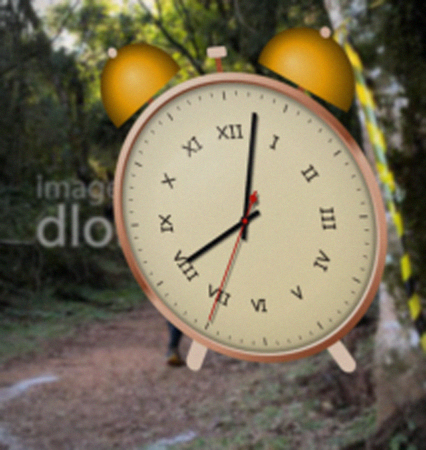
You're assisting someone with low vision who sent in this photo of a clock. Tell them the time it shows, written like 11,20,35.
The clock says 8,02,35
